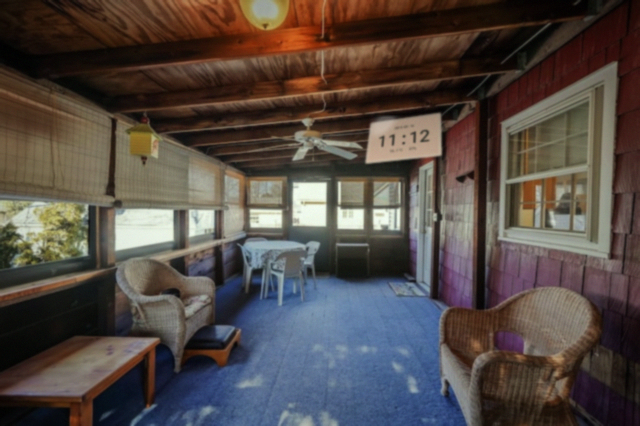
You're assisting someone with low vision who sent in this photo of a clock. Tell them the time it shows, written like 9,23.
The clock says 11,12
